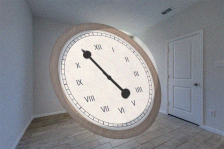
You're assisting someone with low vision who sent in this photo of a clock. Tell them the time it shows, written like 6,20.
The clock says 4,55
